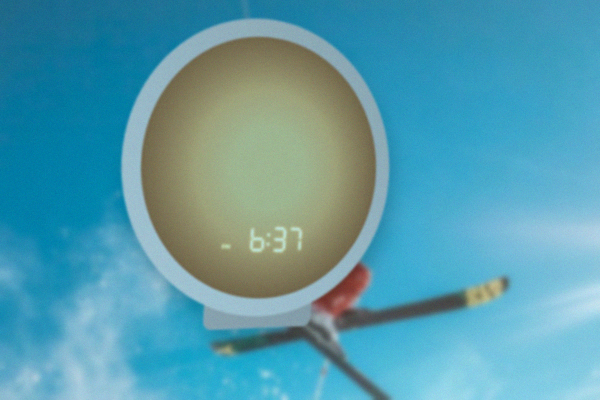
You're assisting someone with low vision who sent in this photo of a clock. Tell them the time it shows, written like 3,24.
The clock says 6,37
